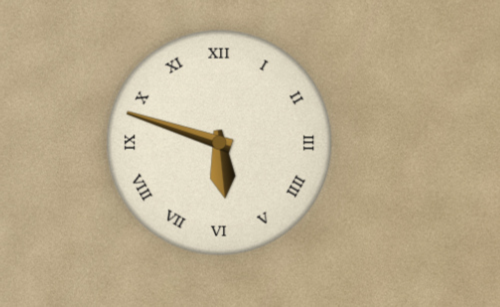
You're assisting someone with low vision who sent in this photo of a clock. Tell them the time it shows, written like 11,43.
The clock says 5,48
